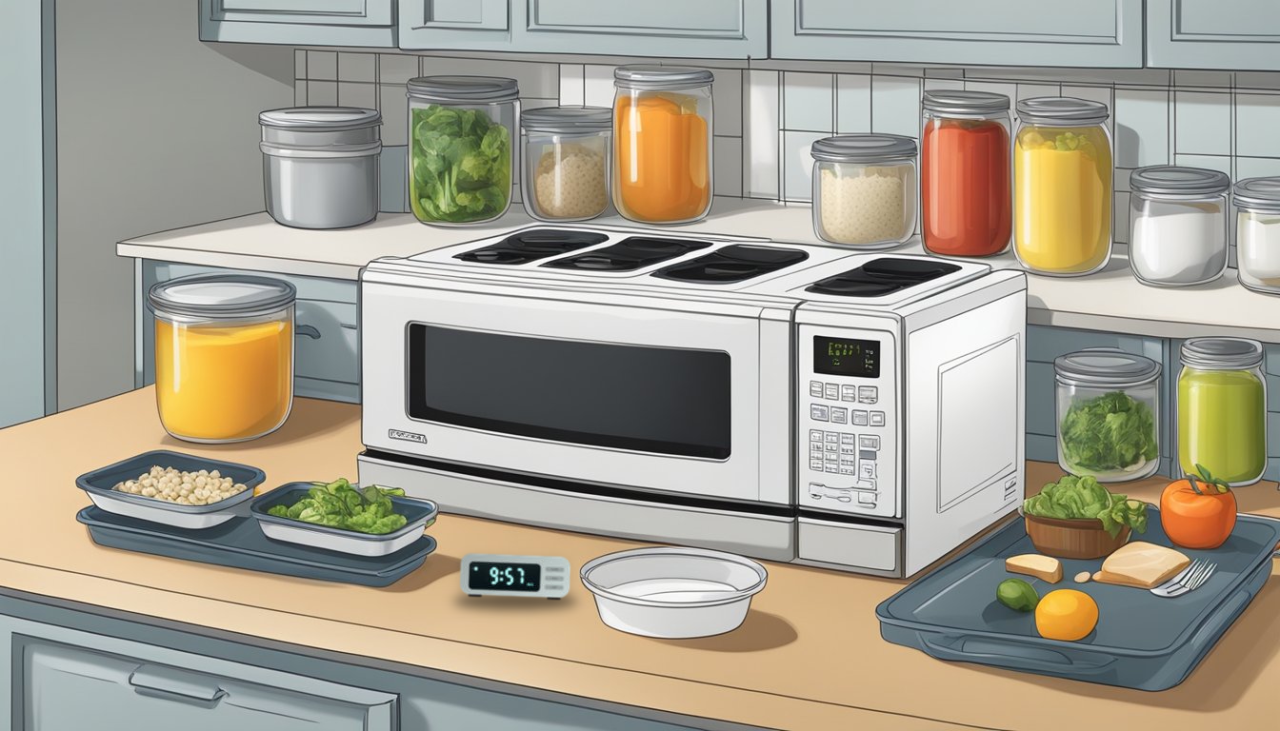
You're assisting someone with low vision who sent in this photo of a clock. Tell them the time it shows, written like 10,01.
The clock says 9,57
